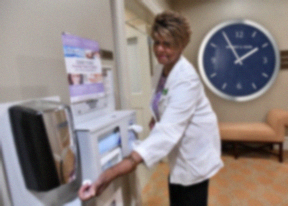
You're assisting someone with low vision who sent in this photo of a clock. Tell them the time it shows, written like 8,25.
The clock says 1,55
